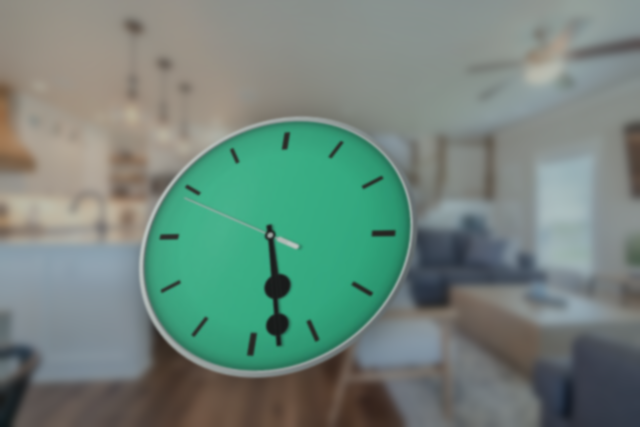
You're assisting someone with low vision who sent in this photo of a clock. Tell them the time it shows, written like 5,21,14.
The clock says 5,27,49
